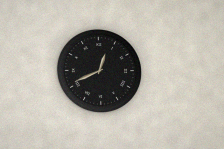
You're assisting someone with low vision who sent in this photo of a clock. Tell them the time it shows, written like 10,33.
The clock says 12,41
